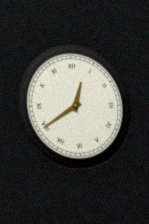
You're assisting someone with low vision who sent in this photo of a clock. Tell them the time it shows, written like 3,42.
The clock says 12,40
